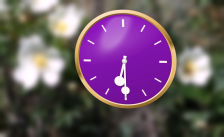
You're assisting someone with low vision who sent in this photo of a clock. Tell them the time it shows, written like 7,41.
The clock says 6,30
